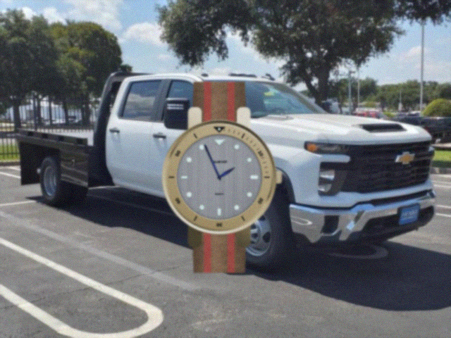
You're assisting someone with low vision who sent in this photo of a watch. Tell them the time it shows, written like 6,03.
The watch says 1,56
